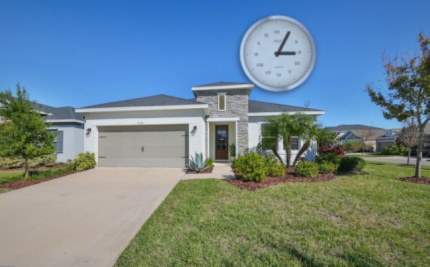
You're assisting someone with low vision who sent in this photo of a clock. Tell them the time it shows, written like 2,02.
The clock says 3,05
